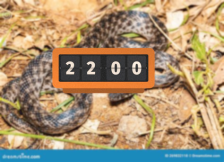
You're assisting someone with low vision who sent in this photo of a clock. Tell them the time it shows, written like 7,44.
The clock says 22,00
